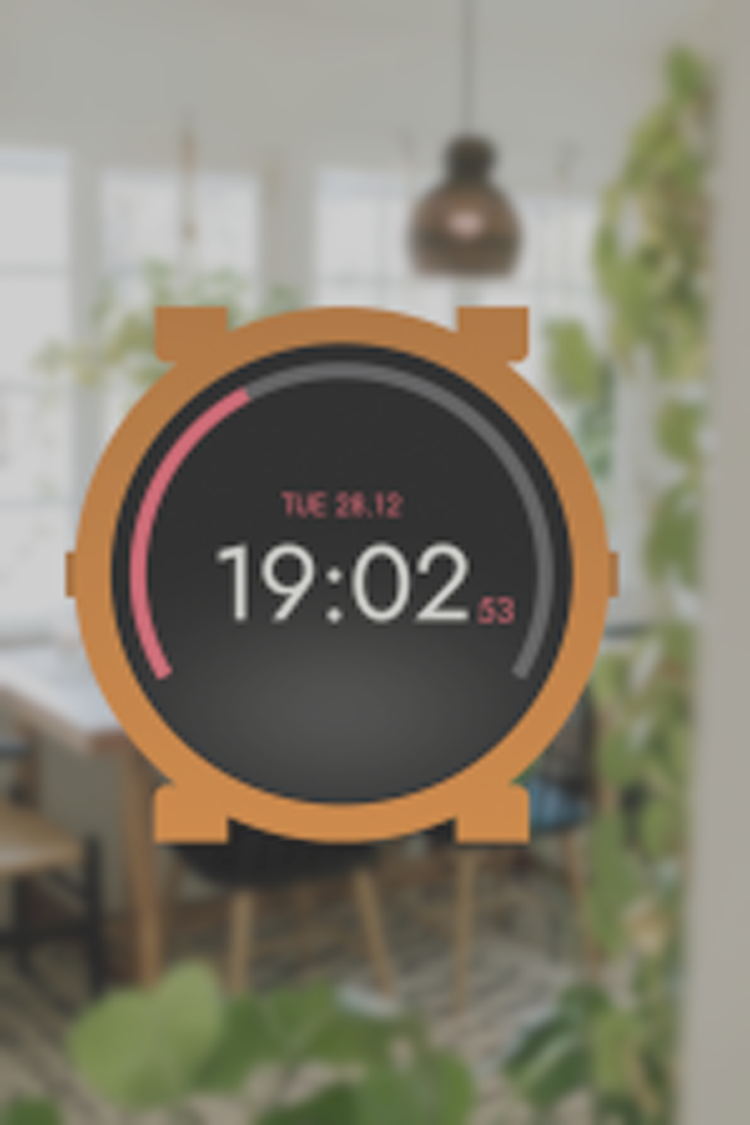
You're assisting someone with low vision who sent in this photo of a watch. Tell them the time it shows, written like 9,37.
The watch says 19,02
